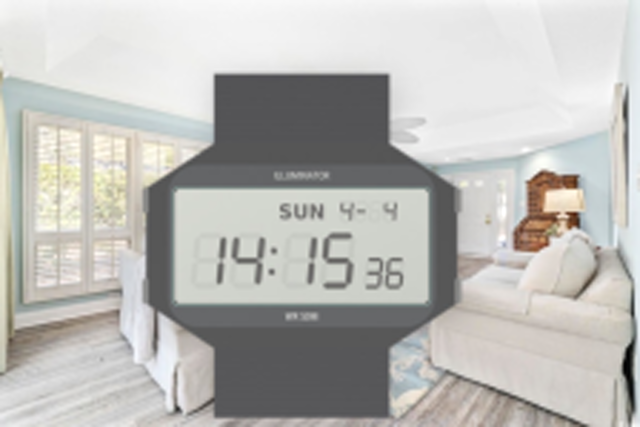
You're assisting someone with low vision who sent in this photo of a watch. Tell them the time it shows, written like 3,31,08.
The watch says 14,15,36
